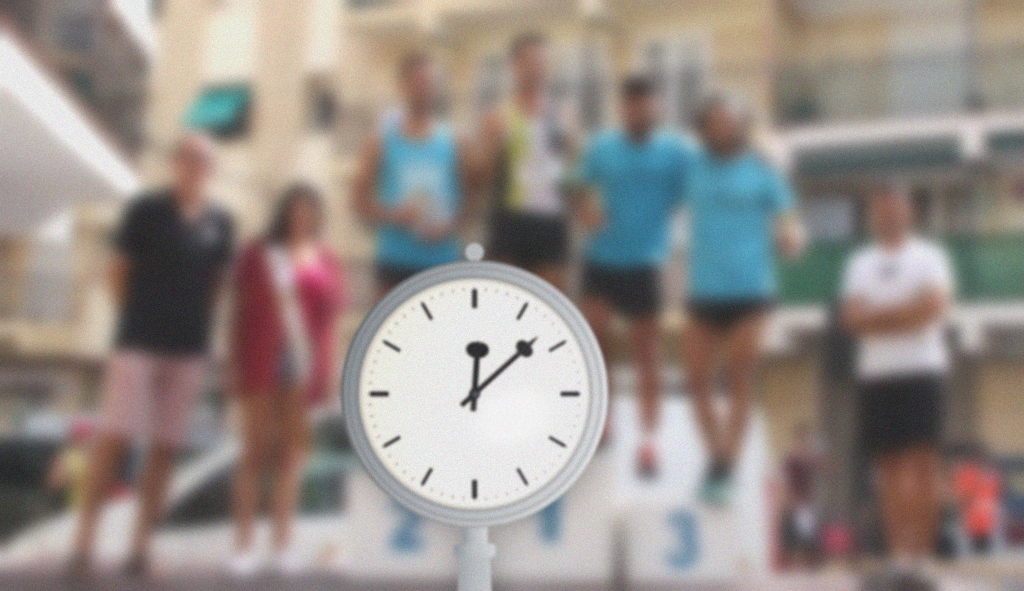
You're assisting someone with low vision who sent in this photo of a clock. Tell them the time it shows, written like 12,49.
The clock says 12,08
